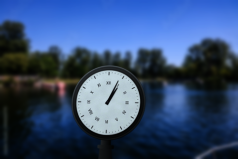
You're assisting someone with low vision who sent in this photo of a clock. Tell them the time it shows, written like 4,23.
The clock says 1,04
